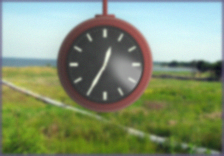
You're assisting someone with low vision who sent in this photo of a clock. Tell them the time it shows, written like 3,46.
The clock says 12,35
